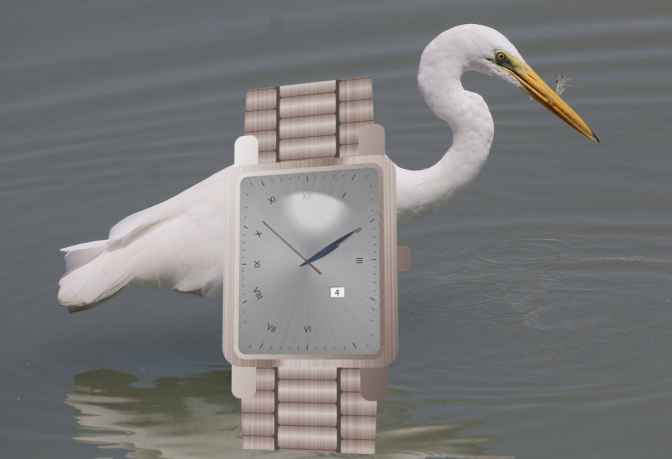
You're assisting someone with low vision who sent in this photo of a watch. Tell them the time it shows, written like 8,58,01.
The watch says 2,09,52
